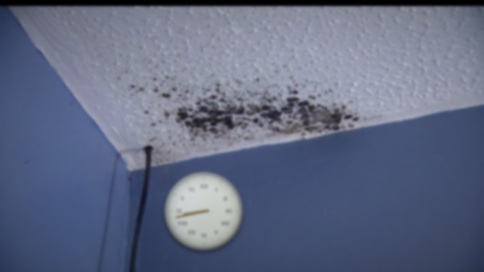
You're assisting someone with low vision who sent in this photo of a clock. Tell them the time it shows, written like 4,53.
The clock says 8,43
